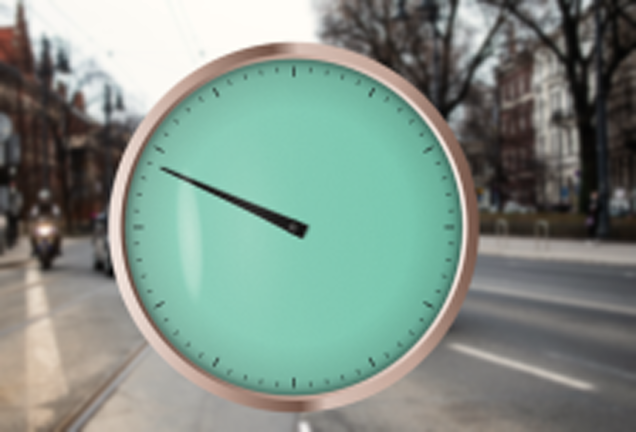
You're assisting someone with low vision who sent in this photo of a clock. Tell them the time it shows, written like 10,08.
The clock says 9,49
